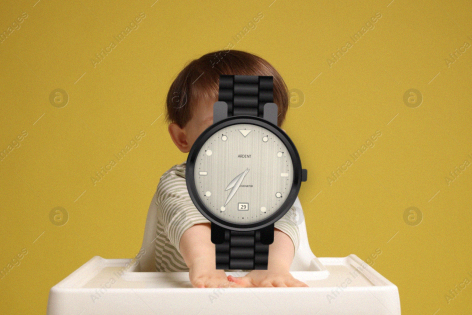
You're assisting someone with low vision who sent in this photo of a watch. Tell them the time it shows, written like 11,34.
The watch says 7,35
